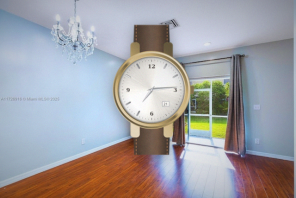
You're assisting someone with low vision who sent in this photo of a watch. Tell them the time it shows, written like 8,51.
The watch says 7,14
